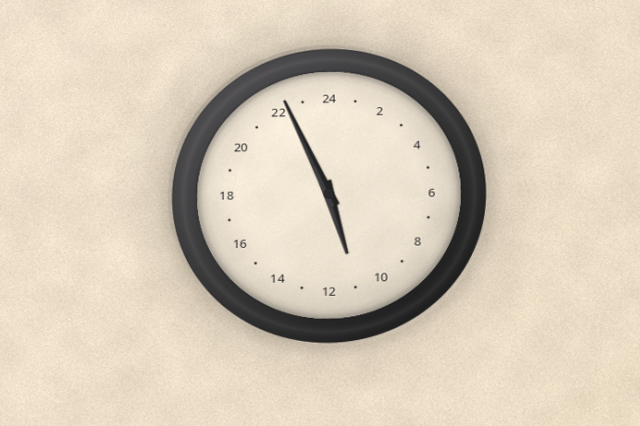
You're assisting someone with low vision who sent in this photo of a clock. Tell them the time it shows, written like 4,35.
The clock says 10,56
